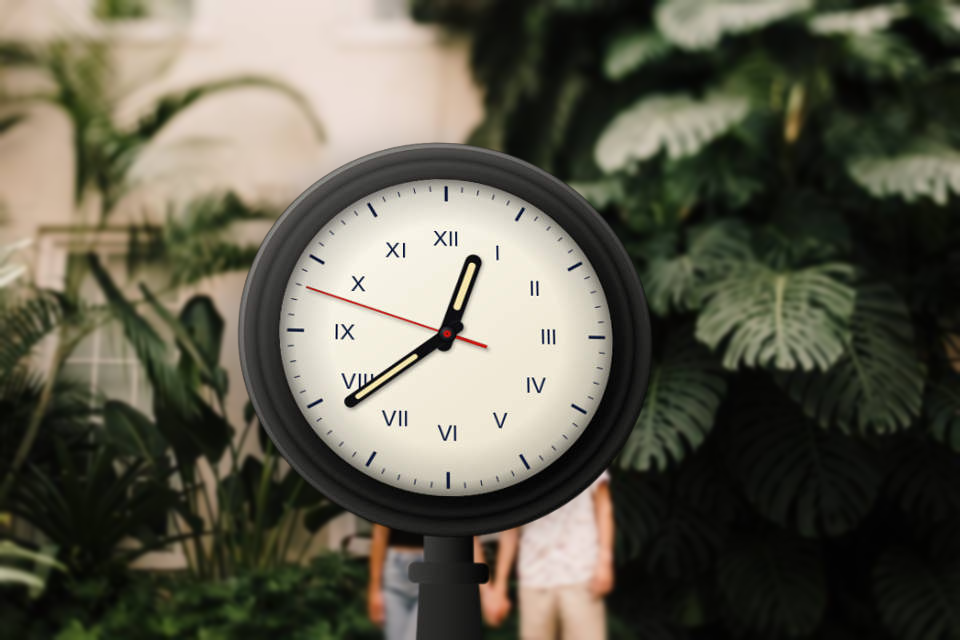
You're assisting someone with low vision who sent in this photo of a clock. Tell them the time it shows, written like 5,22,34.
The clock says 12,38,48
